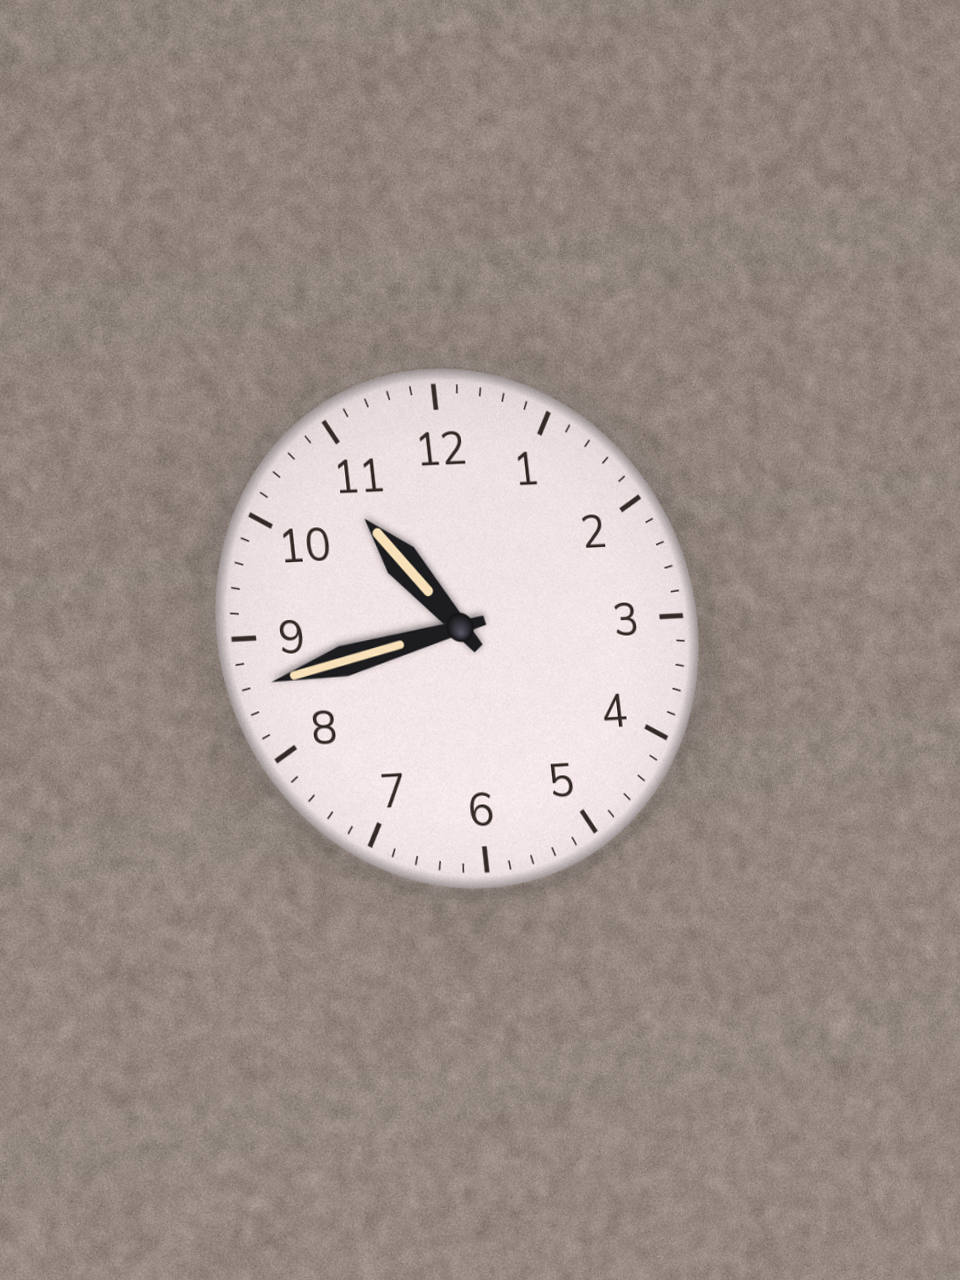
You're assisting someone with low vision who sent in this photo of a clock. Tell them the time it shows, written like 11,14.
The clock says 10,43
